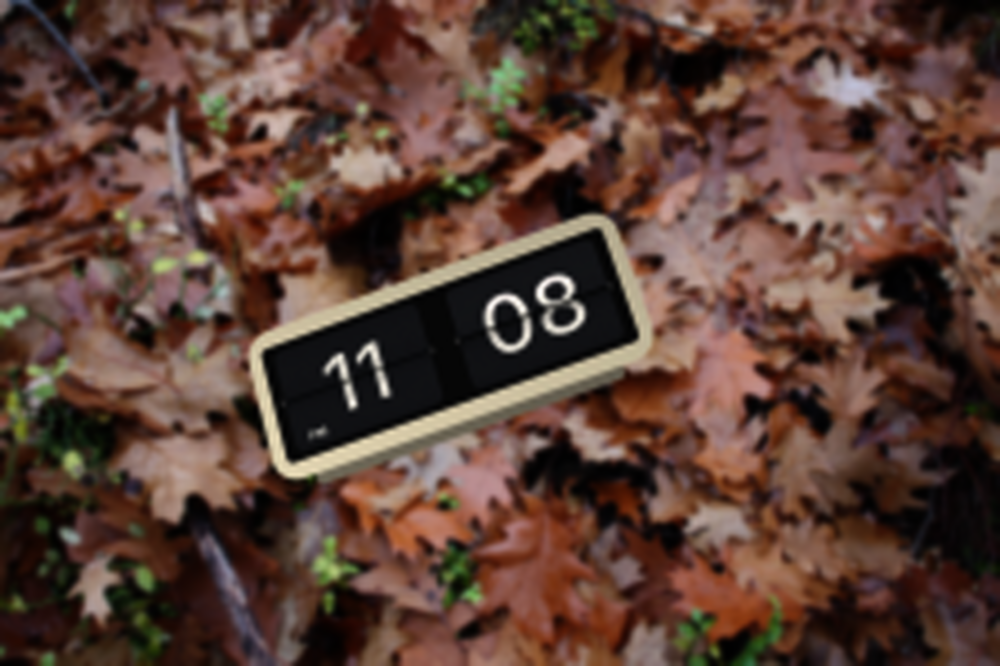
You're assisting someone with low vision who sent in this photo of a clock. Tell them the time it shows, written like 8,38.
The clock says 11,08
